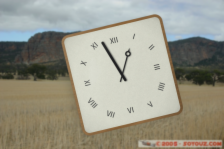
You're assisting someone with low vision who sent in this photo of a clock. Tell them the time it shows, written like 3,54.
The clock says 12,57
